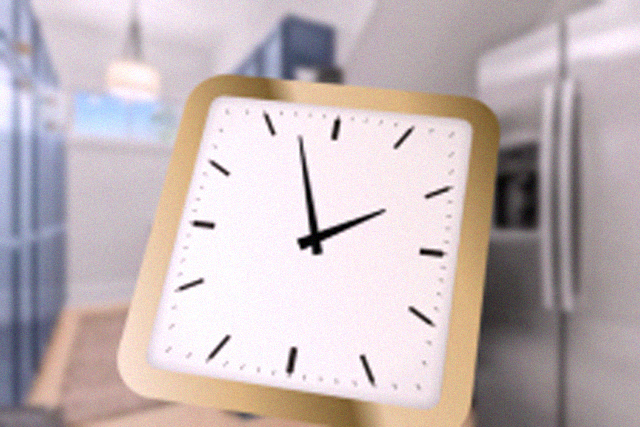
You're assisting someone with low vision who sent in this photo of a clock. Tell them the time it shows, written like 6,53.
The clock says 1,57
